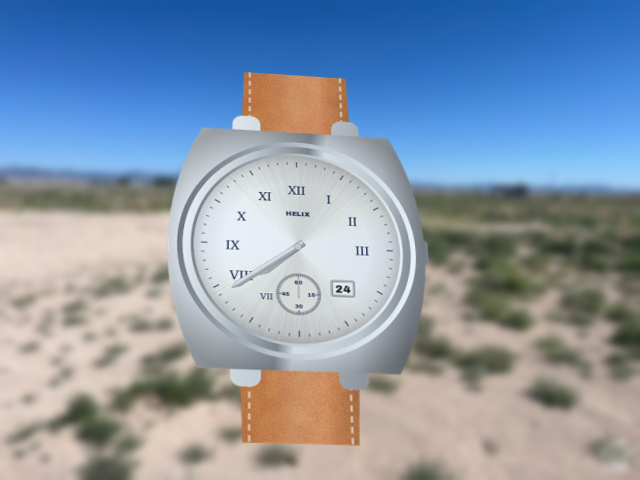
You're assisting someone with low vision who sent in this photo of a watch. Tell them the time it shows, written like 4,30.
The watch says 7,39
